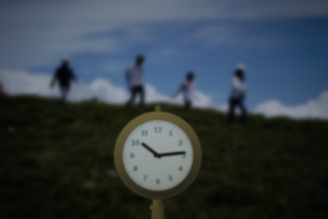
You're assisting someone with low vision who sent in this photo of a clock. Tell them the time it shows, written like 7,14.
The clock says 10,14
